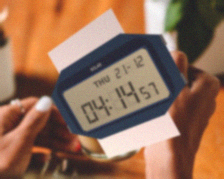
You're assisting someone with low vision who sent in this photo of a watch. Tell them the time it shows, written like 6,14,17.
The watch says 4,14,57
